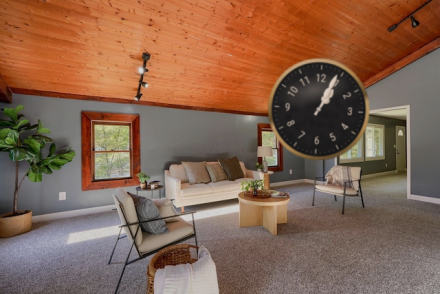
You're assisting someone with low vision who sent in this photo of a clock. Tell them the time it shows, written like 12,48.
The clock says 1,04
